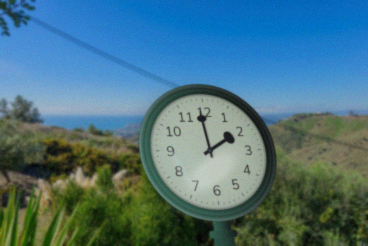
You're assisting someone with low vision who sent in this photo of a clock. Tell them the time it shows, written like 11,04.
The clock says 1,59
